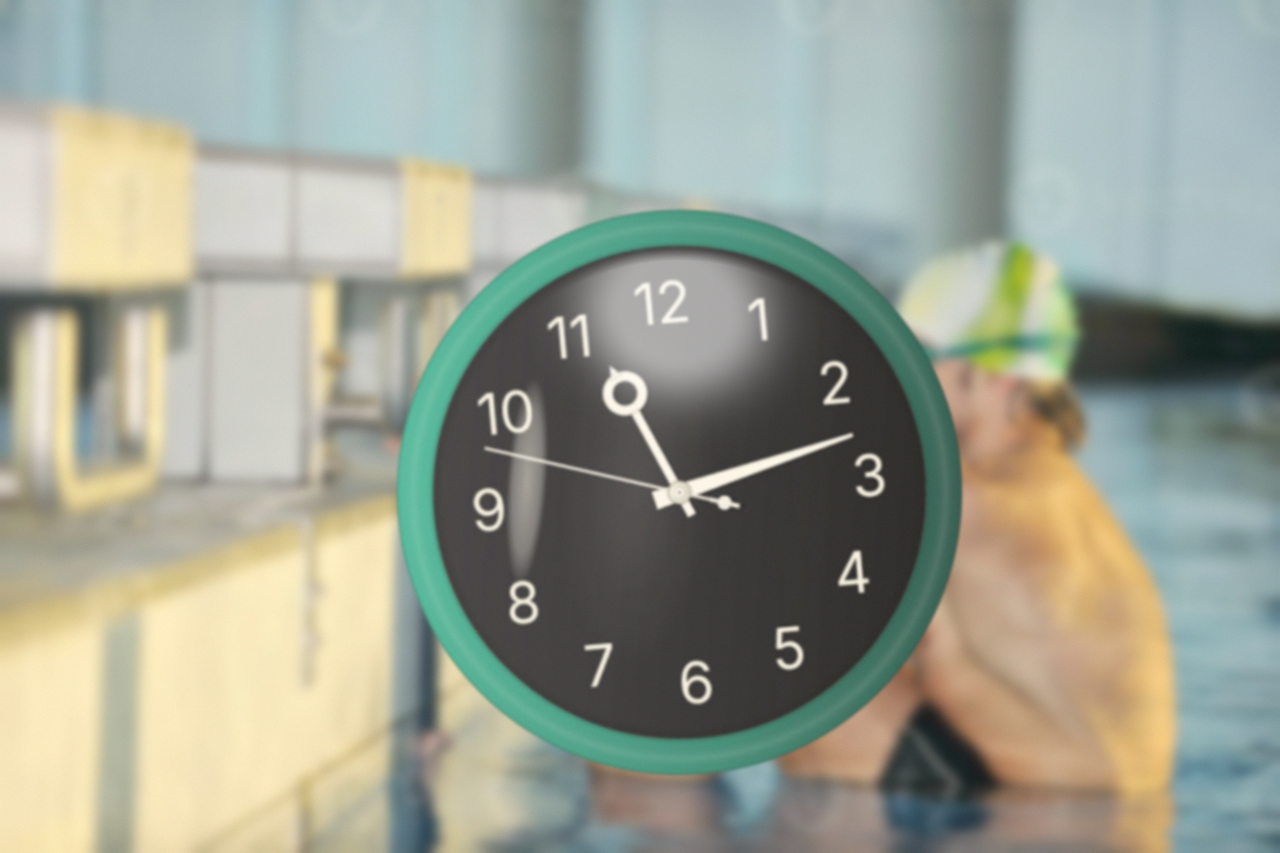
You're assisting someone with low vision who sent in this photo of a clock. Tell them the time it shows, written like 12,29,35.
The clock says 11,12,48
